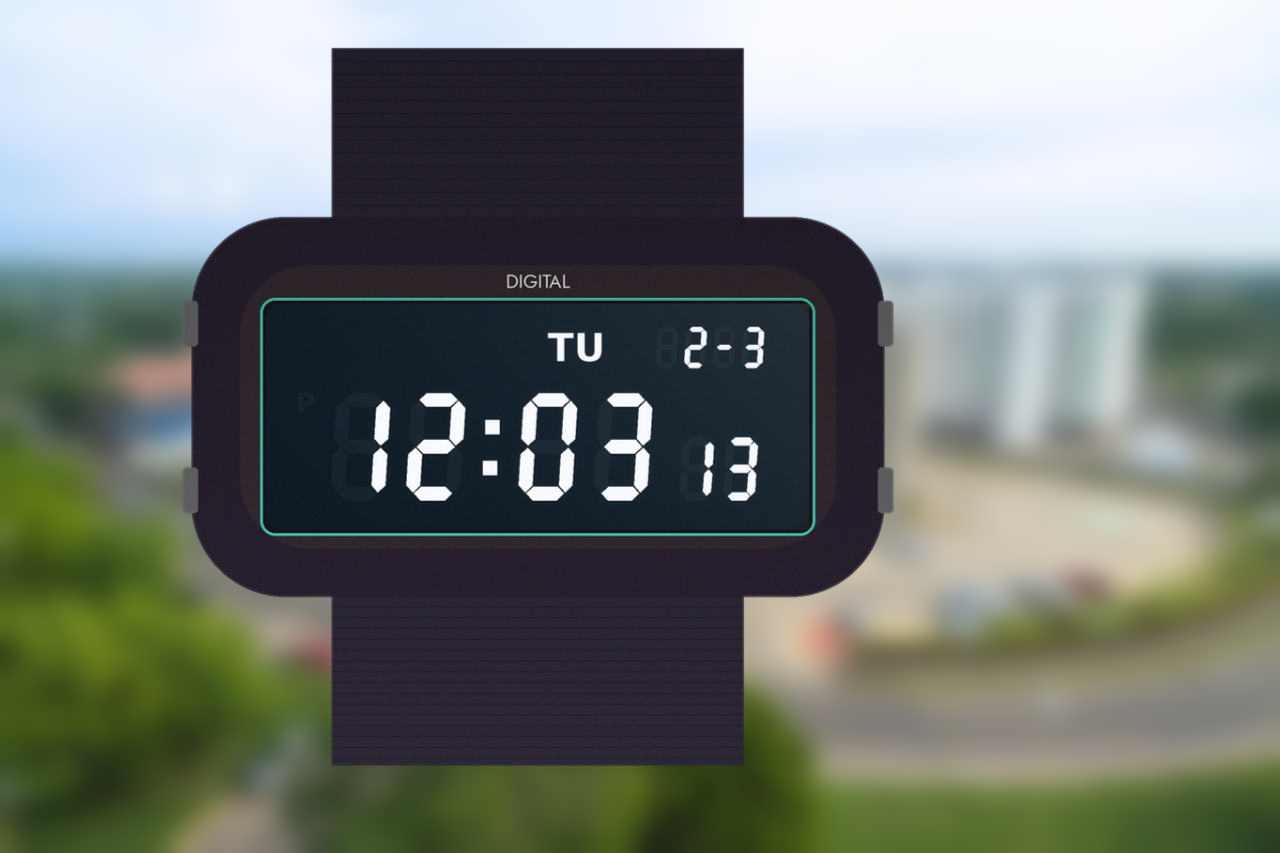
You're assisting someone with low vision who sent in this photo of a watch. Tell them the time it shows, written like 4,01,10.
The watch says 12,03,13
